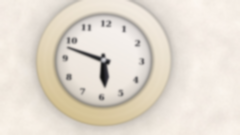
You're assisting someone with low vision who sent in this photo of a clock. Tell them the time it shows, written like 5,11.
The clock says 5,48
